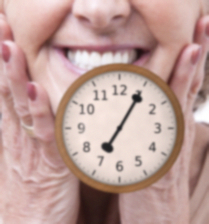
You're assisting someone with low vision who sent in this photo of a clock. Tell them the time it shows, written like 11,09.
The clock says 7,05
